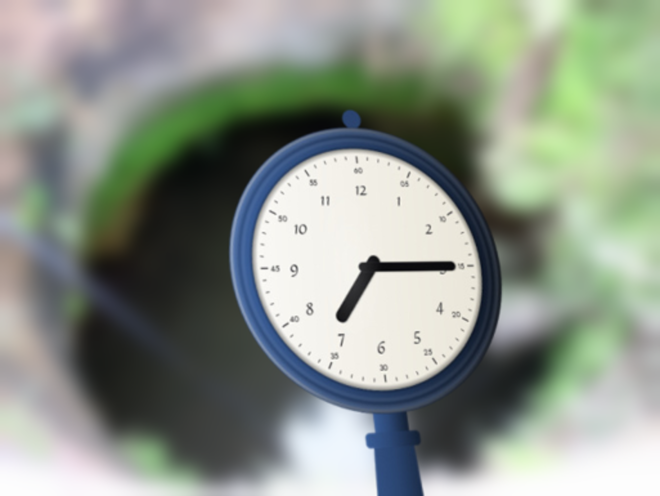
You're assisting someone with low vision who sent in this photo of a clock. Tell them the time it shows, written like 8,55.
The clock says 7,15
